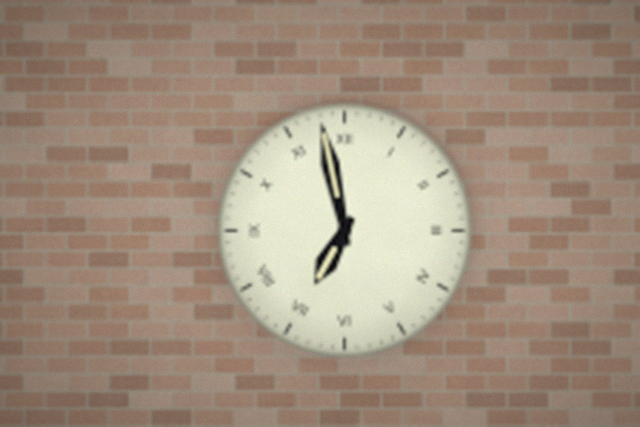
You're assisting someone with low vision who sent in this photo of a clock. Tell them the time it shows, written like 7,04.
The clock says 6,58
